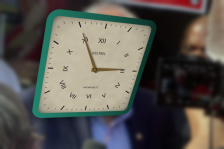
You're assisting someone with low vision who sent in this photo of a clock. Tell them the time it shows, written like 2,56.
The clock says 2,55
